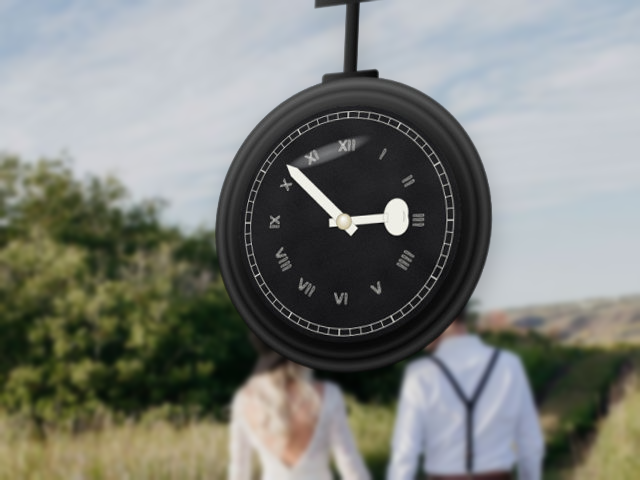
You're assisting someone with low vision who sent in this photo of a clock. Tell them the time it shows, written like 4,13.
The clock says 2,52
